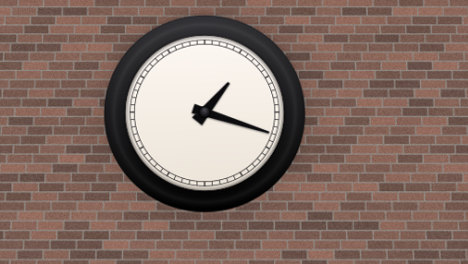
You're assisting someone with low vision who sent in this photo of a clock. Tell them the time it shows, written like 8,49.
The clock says 1,18
